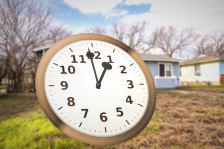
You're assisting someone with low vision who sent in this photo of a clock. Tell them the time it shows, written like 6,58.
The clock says 12,59
